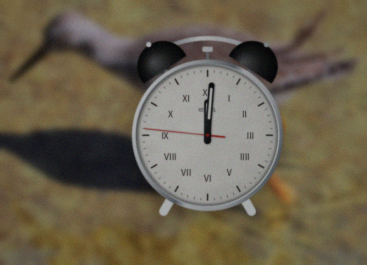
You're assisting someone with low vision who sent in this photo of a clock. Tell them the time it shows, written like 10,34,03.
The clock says 12,00,46
